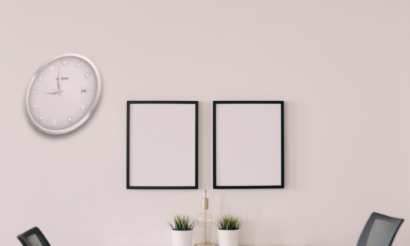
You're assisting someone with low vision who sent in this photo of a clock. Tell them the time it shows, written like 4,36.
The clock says 8,58
